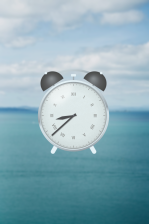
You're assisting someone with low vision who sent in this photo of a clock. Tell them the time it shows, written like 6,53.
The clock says 8,38
